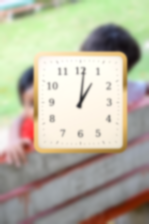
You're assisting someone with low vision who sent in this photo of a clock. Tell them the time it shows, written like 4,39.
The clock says 1,01
